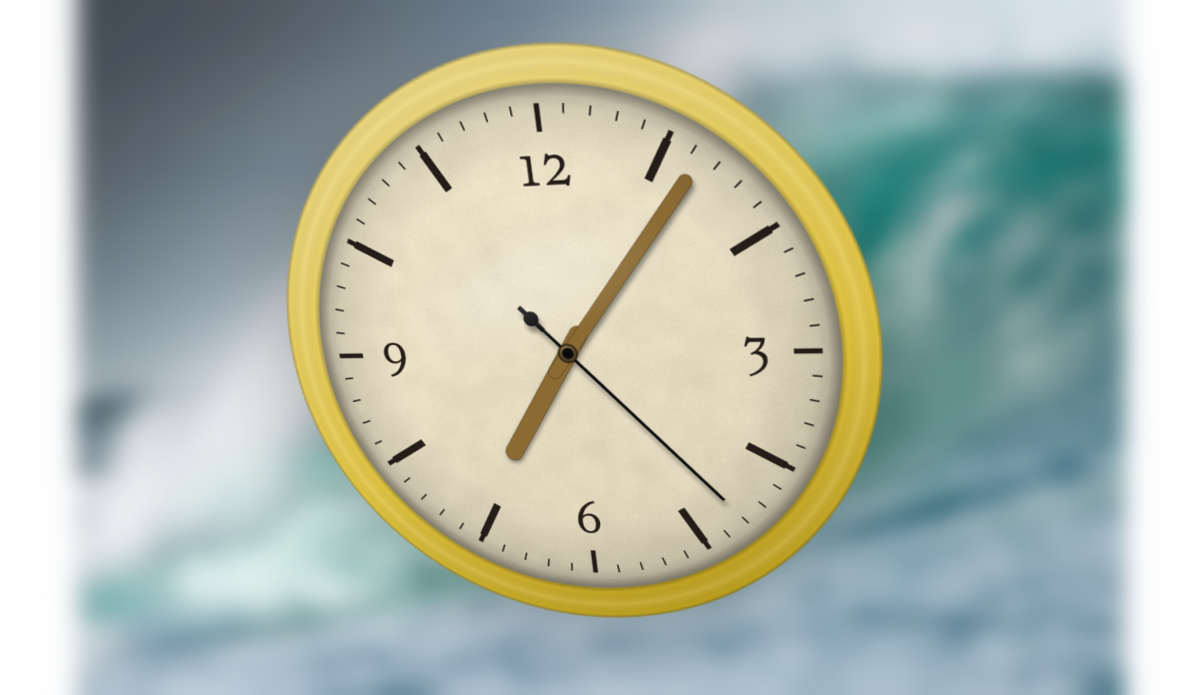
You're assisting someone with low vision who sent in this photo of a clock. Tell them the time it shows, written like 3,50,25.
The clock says 7,06,23
